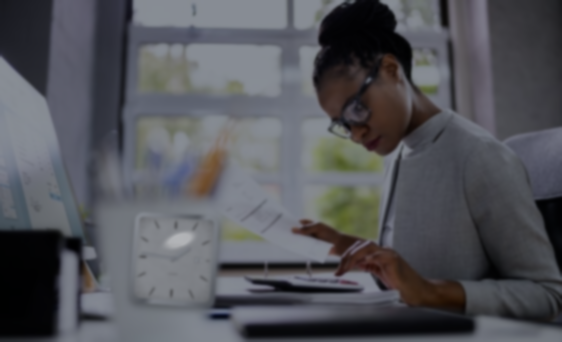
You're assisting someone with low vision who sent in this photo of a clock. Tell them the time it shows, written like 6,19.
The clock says 1,46
